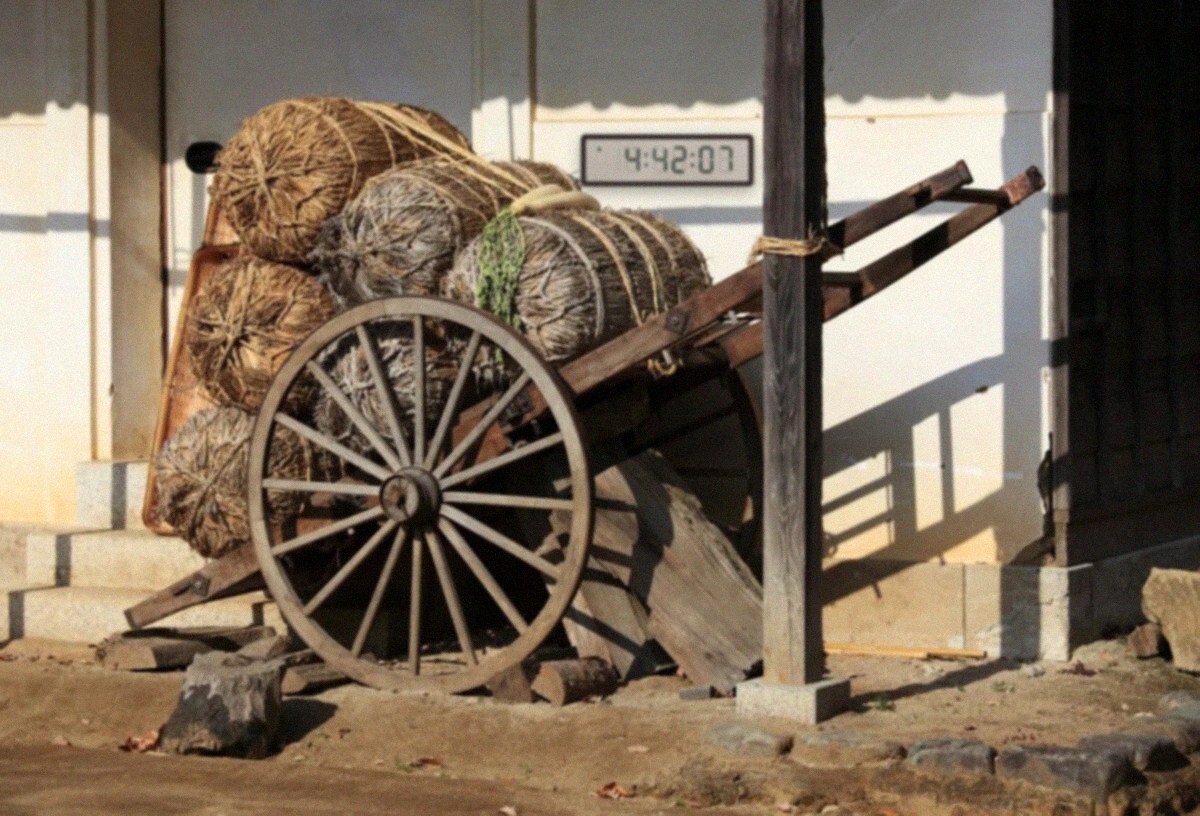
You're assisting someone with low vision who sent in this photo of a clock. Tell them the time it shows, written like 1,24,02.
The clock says 4,42,07
